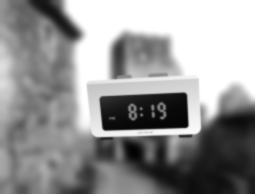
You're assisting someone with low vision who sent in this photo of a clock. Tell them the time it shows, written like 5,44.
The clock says 8,19
